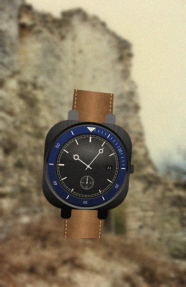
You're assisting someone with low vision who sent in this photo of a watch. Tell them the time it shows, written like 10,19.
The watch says 10,06
